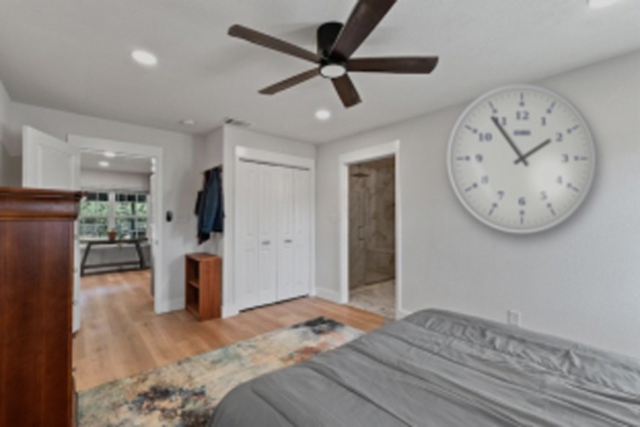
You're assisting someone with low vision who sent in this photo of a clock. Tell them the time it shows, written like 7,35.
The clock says 1,54
